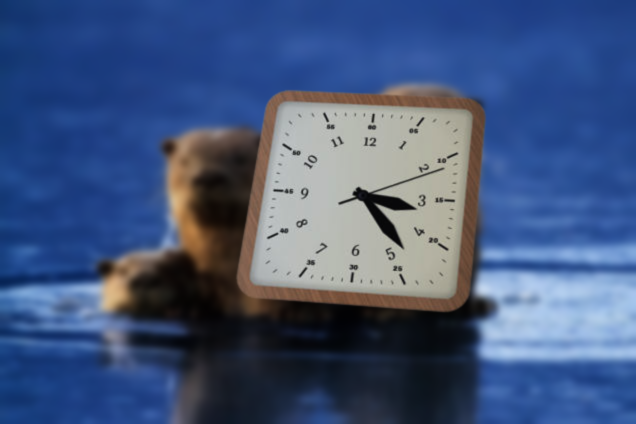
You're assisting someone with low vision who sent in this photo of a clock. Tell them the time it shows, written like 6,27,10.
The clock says 3,23,11
